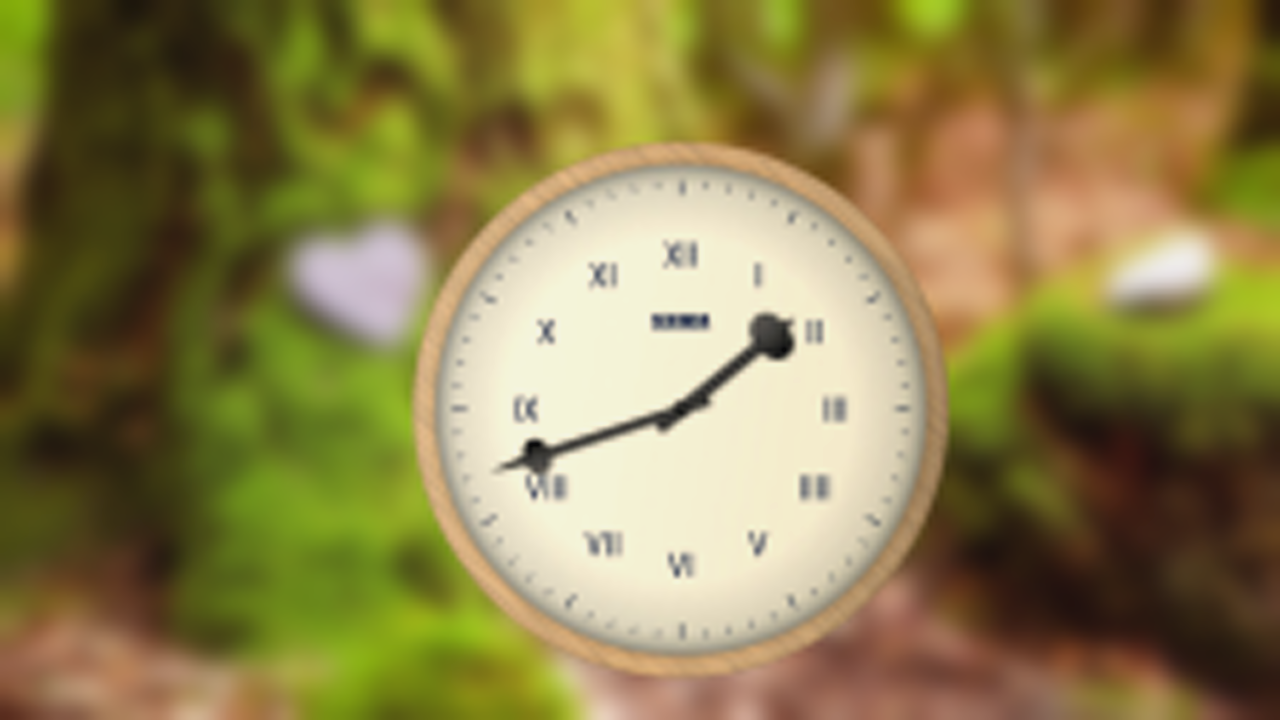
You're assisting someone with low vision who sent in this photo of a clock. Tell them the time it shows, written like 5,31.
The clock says 1,42
